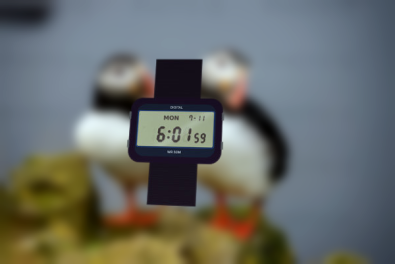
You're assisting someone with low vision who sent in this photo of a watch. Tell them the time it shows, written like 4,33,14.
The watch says 6,01,59
